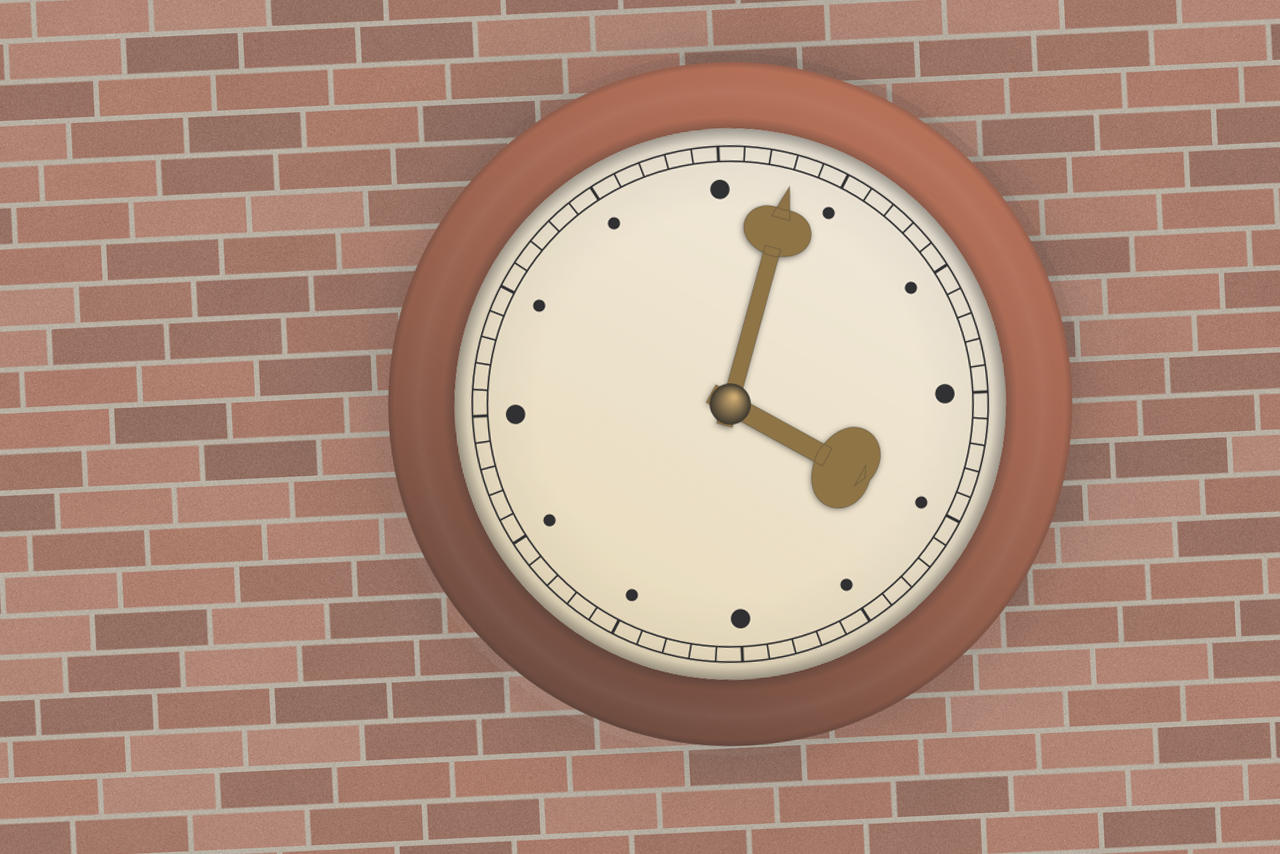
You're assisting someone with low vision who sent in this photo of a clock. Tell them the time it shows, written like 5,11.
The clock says 4,03
